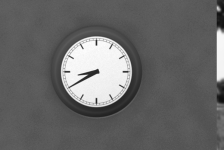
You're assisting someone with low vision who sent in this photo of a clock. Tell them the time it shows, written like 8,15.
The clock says 8,40
